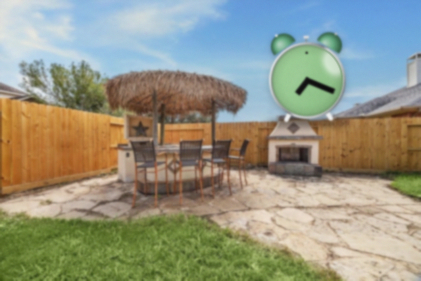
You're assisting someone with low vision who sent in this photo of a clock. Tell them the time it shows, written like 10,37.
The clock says 7,19
